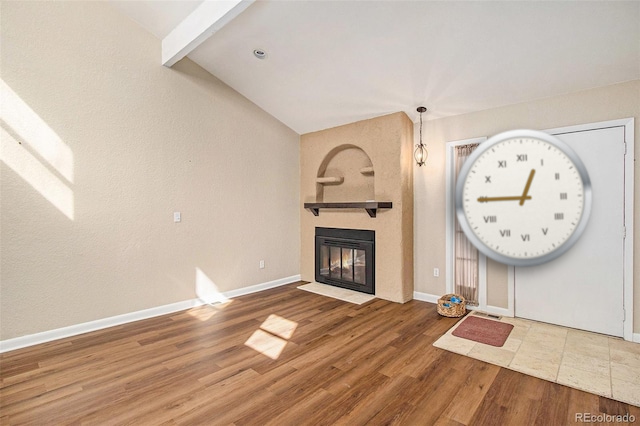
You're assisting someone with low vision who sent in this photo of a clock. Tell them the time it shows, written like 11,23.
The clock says 12,45
